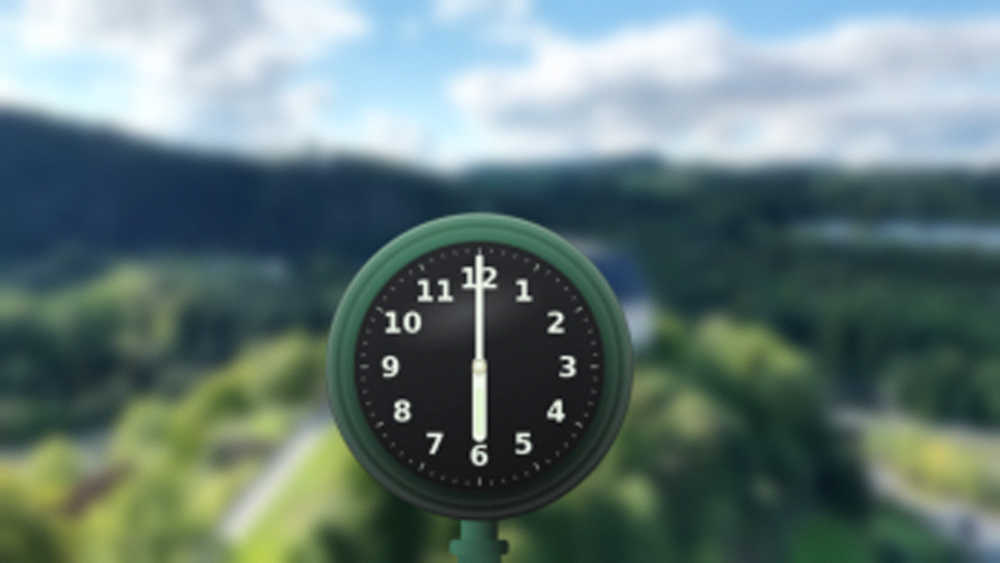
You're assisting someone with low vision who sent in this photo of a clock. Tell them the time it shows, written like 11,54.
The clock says 6,00
